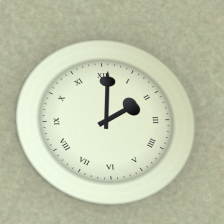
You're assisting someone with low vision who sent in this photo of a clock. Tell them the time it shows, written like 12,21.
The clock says 2,01
